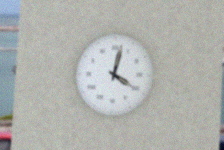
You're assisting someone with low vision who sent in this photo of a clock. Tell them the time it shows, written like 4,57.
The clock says 4,02
